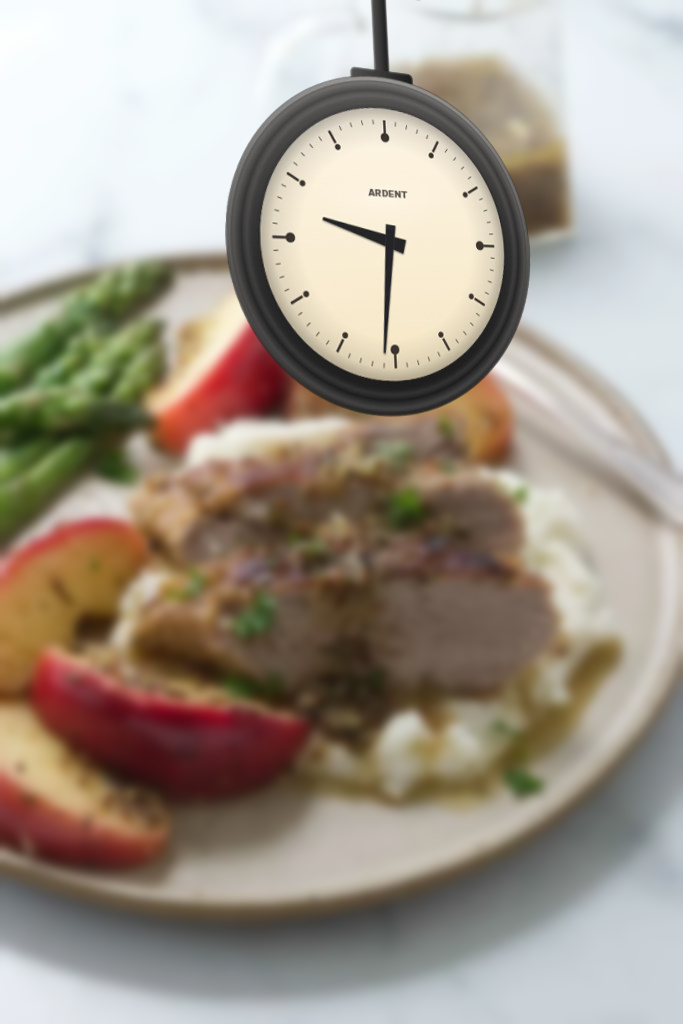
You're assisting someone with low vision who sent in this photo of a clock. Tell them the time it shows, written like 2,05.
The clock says 9,31
